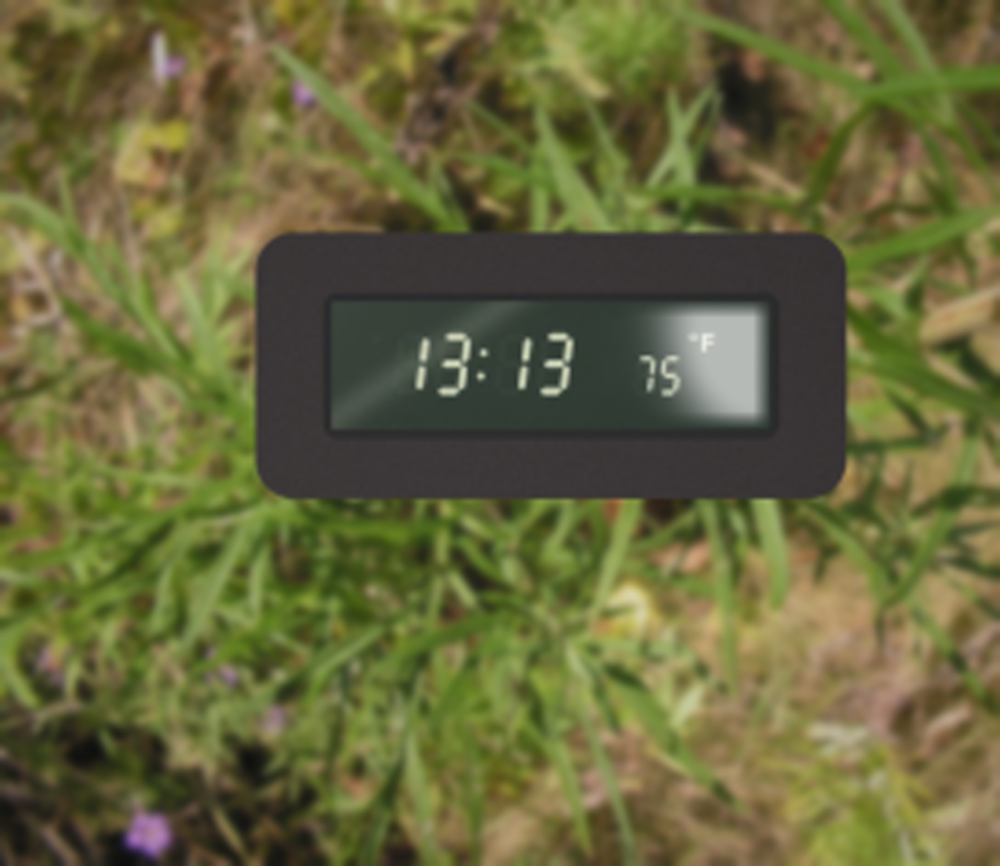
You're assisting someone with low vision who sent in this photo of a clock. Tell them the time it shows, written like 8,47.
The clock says 13,13
